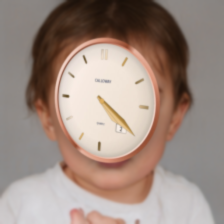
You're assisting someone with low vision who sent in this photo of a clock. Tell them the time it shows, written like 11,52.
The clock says 4,21
